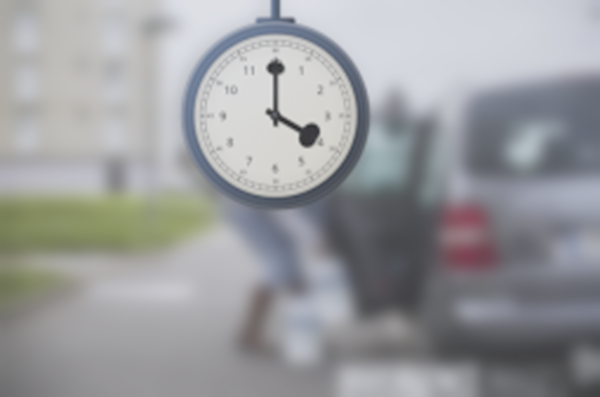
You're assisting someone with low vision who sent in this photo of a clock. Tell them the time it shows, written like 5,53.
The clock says 4,00
